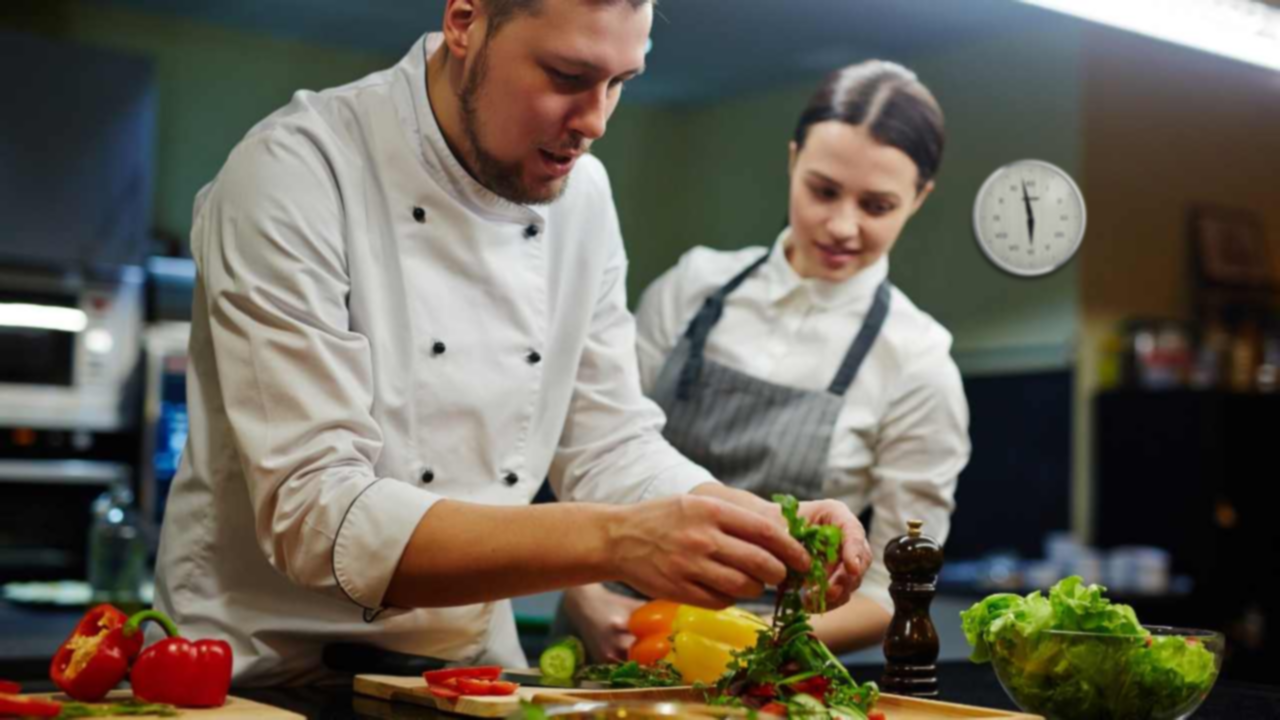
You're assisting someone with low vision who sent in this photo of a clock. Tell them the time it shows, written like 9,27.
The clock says 5,58
